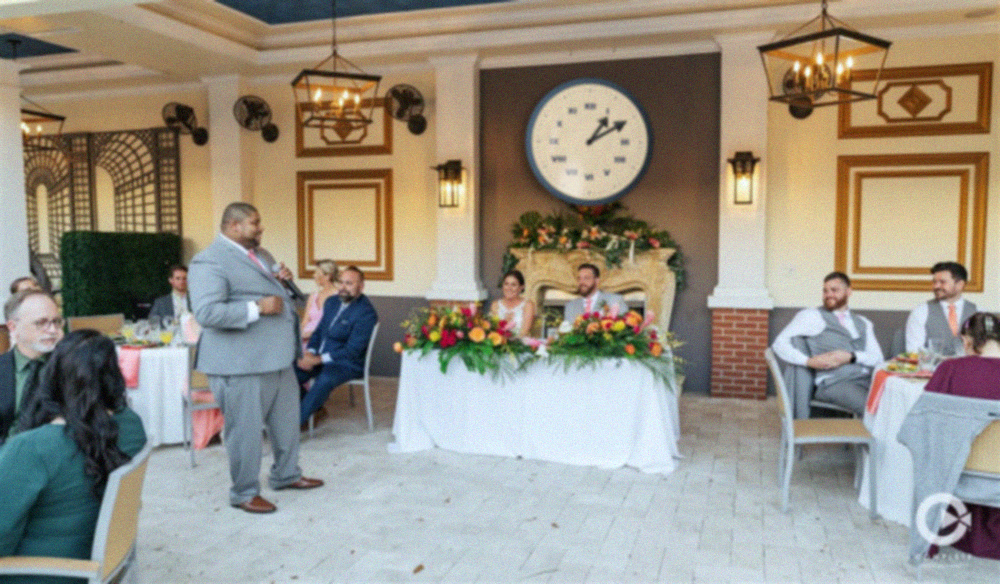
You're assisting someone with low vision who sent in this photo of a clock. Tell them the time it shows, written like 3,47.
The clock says 1,10
